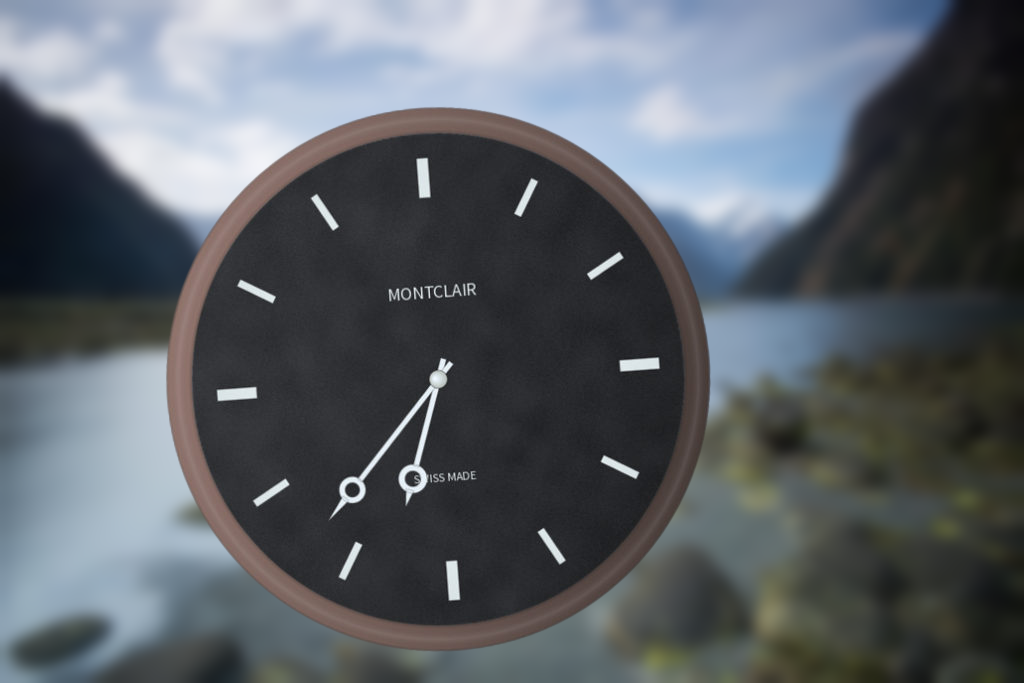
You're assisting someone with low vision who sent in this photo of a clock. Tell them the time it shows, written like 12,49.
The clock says 6,37
